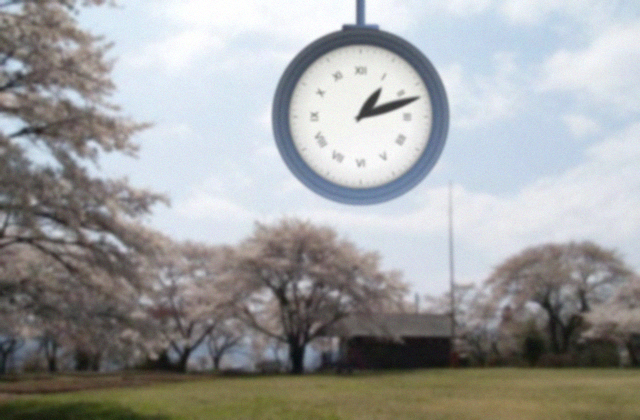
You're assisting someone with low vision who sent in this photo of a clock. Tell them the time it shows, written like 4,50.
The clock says 1,12
